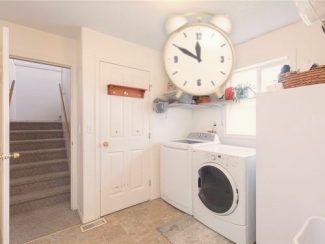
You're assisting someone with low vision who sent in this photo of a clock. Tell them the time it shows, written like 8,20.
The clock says 11,50
